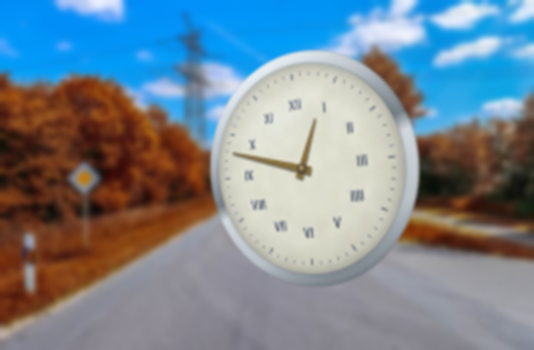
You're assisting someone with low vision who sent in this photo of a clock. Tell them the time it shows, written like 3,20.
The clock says 12,48
